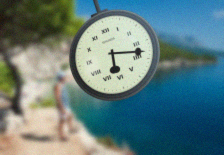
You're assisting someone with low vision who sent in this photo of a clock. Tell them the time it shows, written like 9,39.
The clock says 6,18
